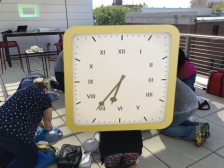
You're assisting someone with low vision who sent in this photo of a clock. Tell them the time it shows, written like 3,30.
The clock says 6,36
